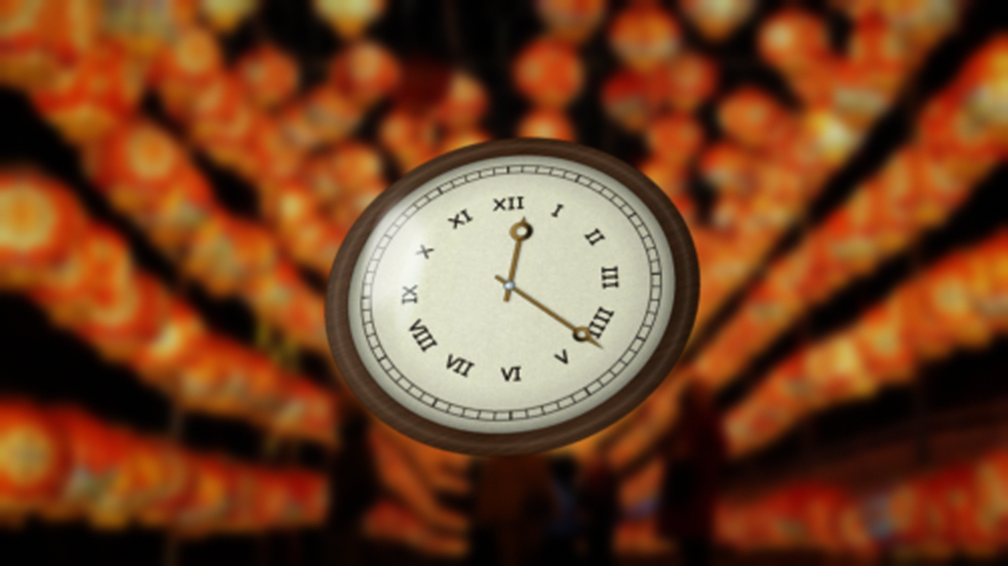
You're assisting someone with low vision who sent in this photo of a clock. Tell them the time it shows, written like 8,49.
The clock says 12,22
